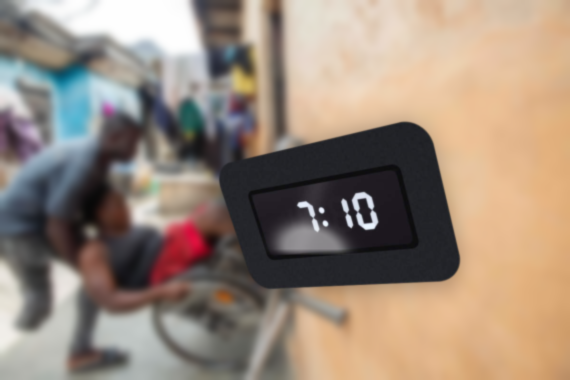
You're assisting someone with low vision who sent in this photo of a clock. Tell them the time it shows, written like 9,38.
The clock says 7,10
